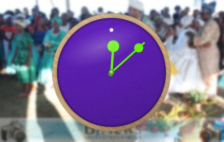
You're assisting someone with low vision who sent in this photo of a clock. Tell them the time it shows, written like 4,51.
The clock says 12,08
